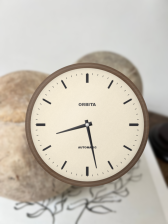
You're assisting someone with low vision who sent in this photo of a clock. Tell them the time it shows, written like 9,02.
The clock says 8,28
